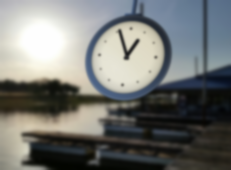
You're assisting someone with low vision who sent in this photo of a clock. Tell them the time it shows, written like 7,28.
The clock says 12,56
